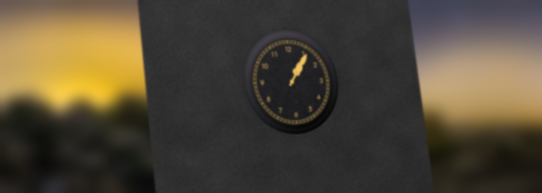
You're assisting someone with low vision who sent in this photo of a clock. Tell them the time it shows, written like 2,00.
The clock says 1,06
